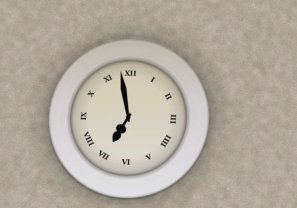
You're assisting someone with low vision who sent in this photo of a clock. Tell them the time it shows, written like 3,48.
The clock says 6,58
